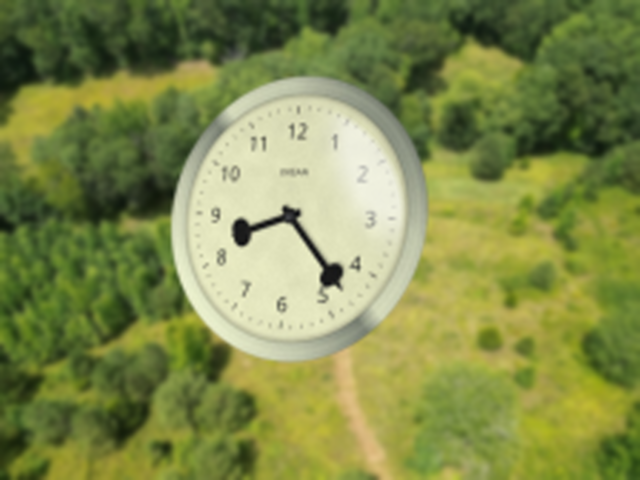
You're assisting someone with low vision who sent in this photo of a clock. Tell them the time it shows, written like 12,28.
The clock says 8,23
